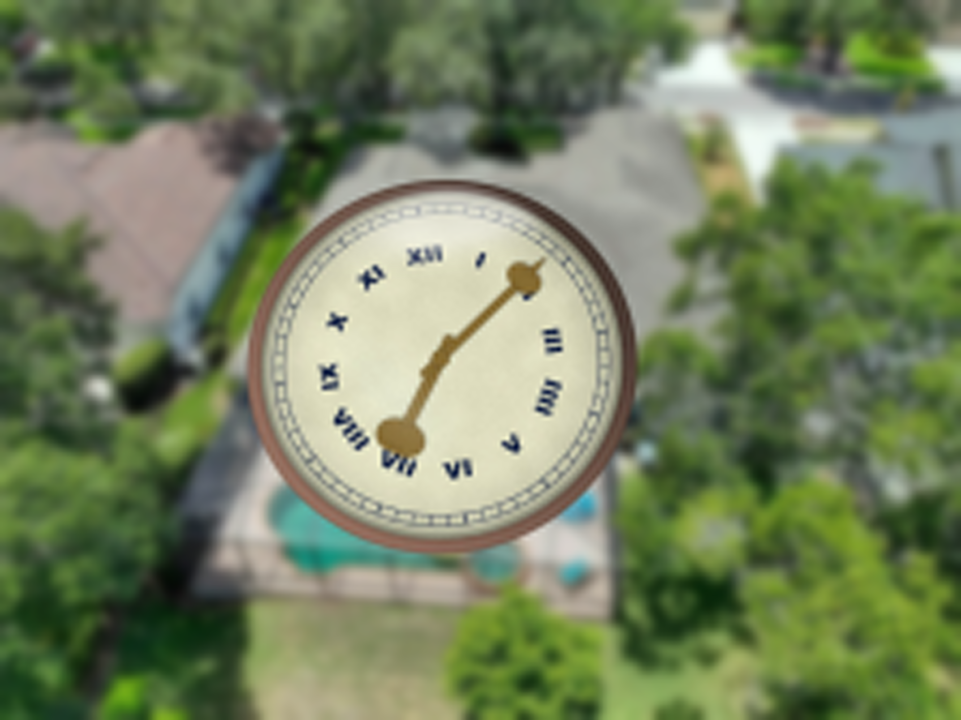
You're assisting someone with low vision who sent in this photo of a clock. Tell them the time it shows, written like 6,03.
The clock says 7,09
